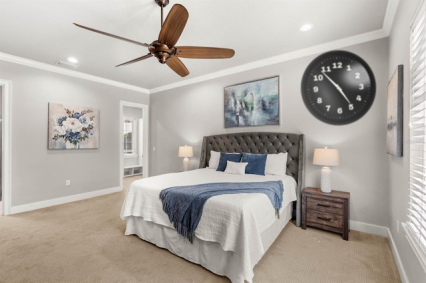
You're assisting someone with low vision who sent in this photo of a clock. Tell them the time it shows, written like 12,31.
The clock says 4,53
